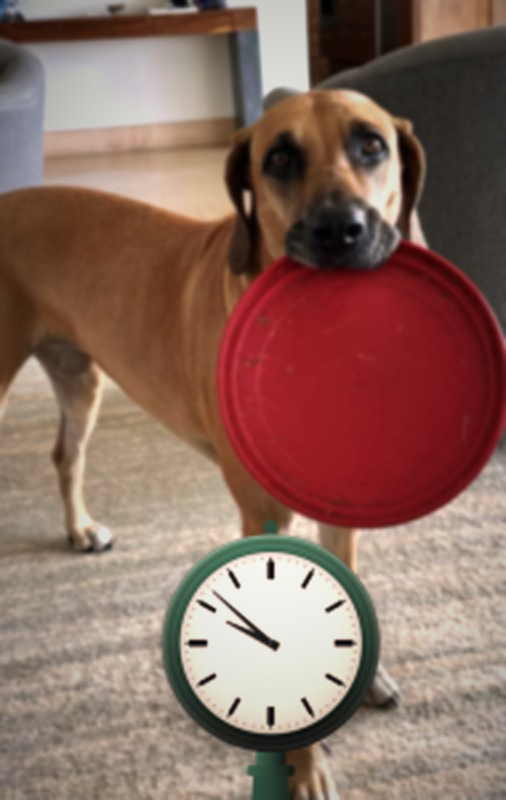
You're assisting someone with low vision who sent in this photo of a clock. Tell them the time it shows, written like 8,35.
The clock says 9,52
